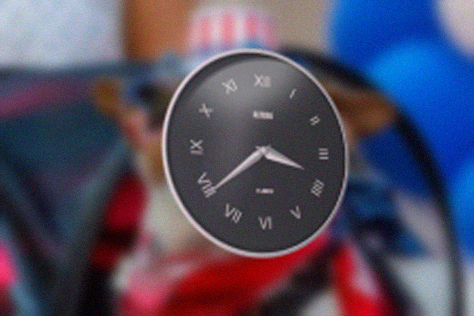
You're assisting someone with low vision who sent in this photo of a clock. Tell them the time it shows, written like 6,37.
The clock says 3,39
